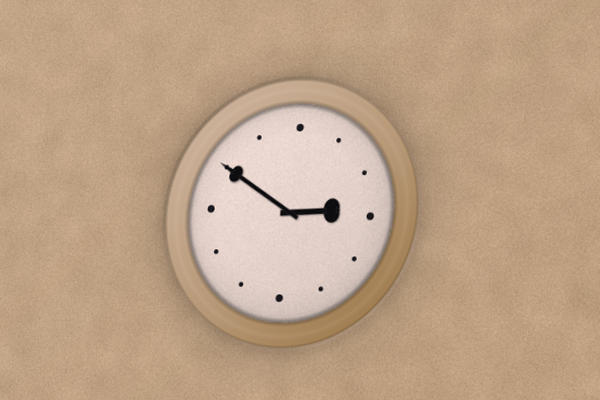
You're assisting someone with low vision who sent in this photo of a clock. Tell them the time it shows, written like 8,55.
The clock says 2,50
